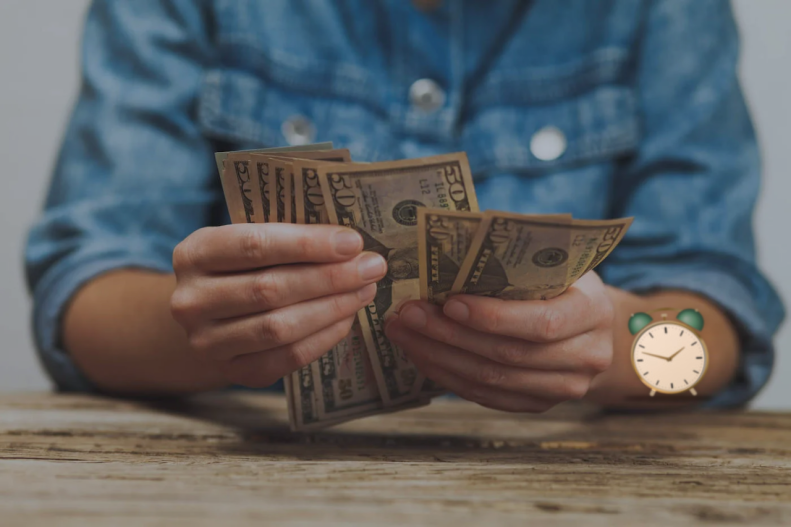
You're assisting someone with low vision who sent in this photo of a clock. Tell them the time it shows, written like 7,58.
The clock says 1,48
